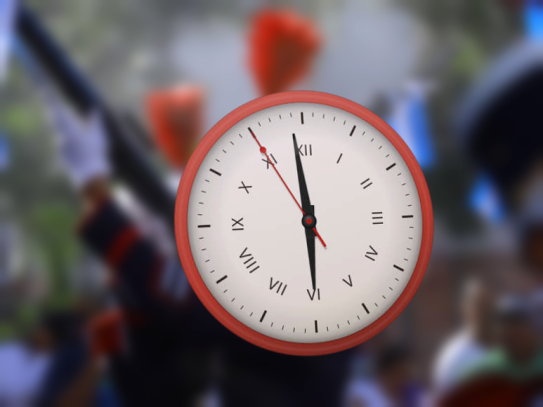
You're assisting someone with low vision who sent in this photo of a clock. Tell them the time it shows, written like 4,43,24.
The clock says 5,58,55
